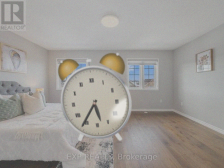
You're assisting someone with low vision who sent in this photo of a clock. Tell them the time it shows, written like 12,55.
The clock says 5,36
